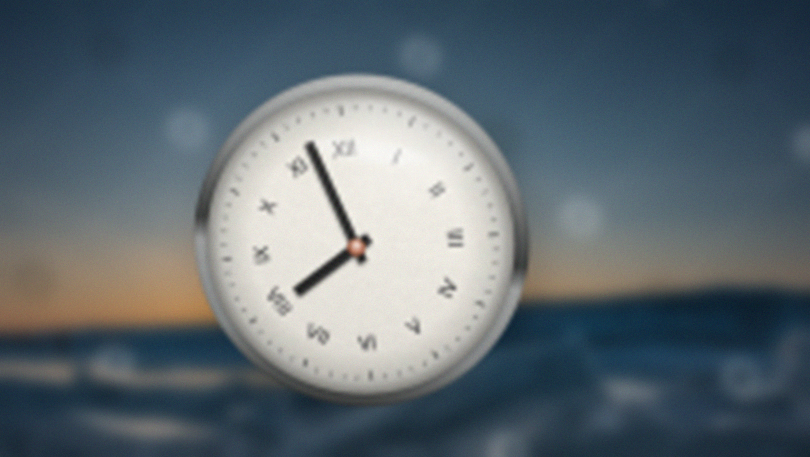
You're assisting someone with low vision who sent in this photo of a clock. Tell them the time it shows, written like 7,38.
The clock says 7,57
